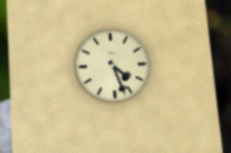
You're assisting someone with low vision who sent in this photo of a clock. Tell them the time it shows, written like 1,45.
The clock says 4,27
